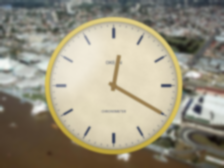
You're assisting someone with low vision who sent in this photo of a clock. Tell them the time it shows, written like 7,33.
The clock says 12,20
